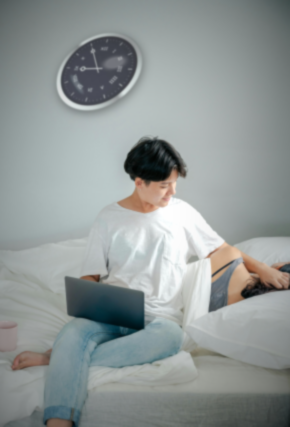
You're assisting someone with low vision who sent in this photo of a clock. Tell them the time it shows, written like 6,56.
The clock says 8,55
